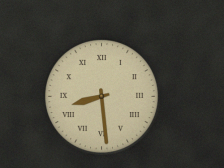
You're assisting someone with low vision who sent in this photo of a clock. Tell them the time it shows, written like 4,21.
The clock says 8,29
